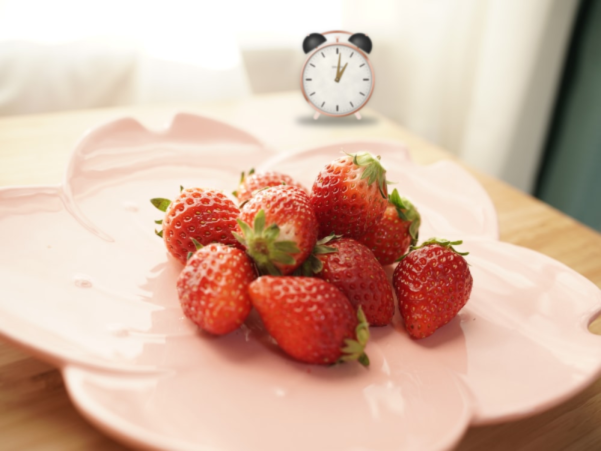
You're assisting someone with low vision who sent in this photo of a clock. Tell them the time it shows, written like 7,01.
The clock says 1,01
